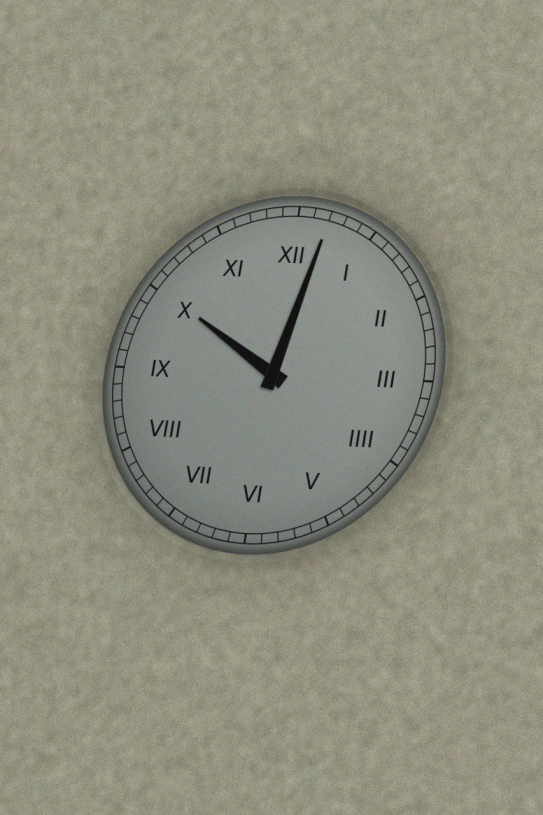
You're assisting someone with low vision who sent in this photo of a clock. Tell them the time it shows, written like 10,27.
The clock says 10,02
